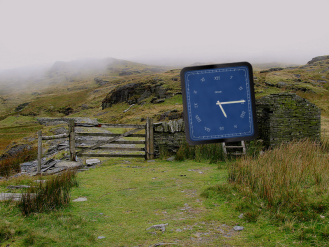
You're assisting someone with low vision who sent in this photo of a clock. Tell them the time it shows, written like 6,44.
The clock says 5,15
